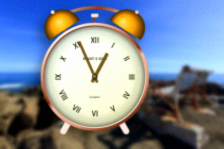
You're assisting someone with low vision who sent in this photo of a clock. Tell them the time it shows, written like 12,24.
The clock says 12,56
